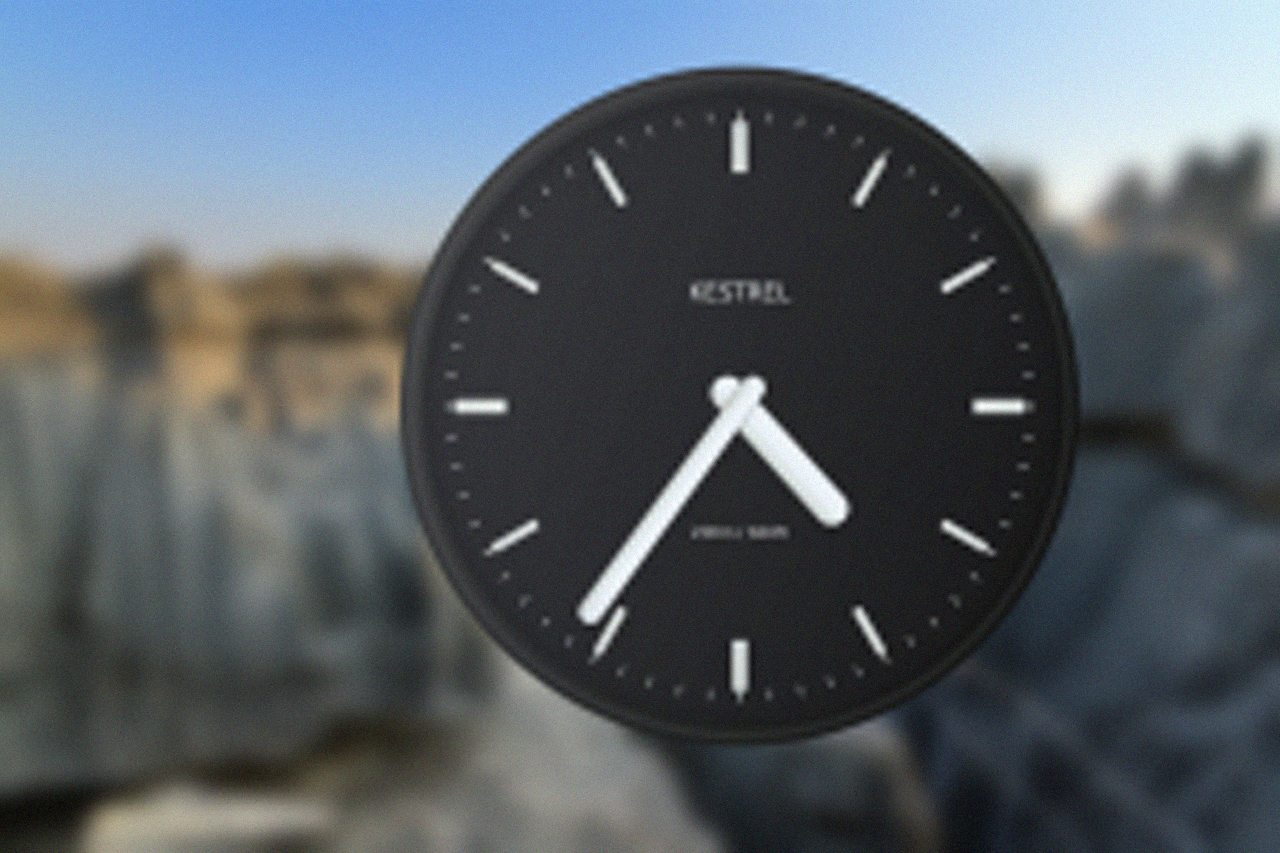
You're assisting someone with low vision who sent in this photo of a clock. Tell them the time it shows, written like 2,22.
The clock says 4,36
